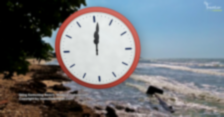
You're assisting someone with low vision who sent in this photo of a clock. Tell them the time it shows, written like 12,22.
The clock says 12,01
